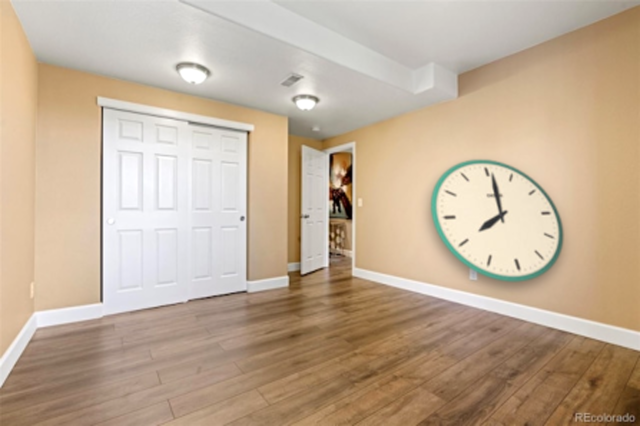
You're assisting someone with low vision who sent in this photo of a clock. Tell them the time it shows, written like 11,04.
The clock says 8,01
